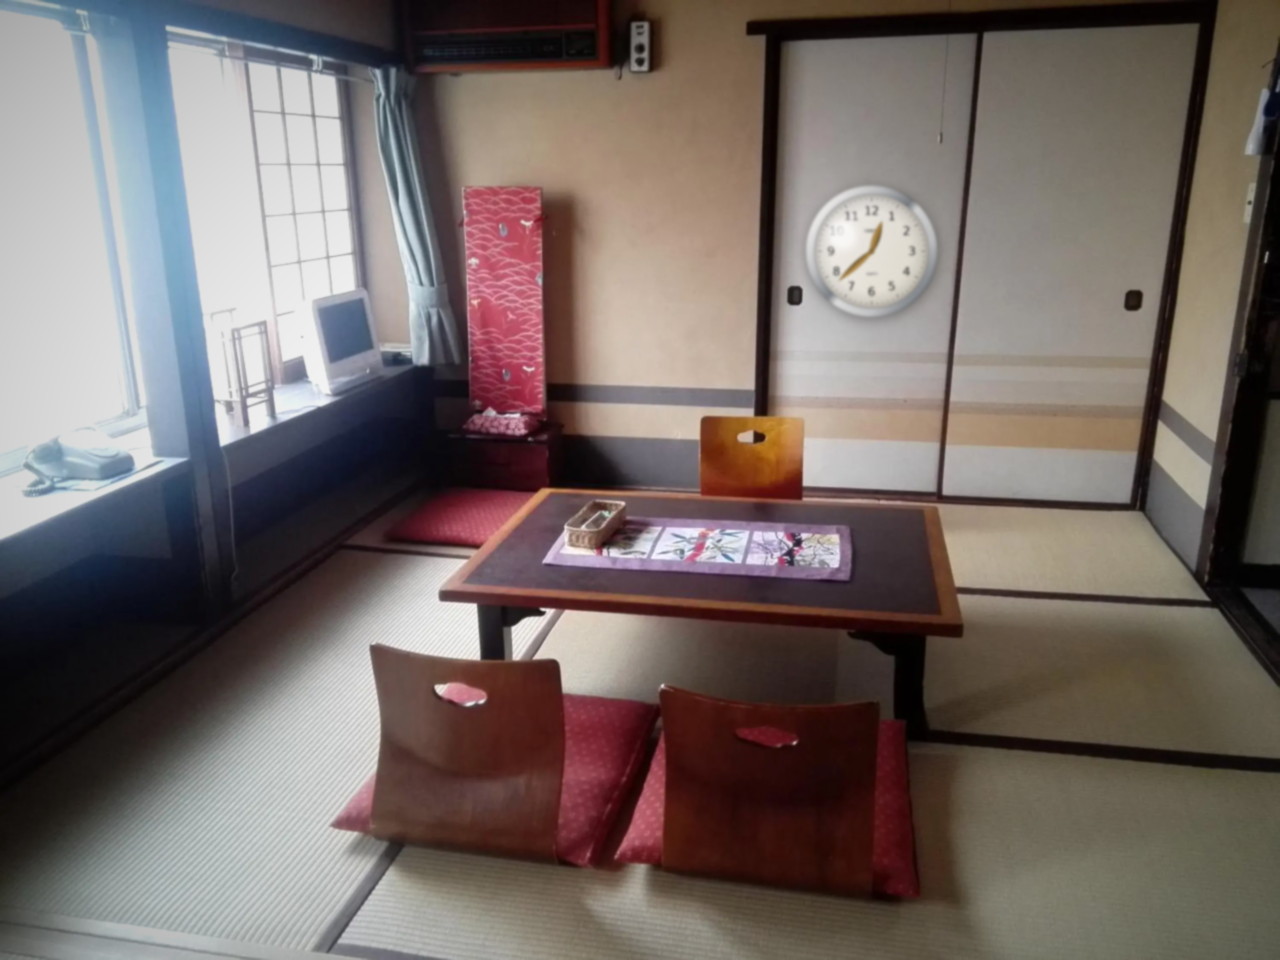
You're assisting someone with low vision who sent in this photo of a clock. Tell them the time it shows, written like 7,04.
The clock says 12,38
